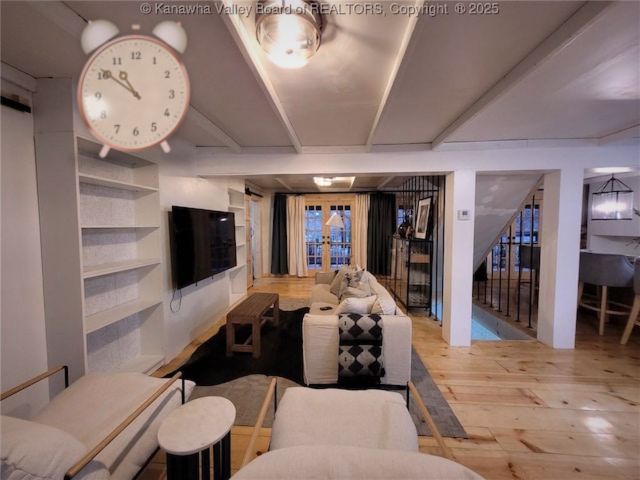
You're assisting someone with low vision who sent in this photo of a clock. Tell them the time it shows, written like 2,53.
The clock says 10,51
